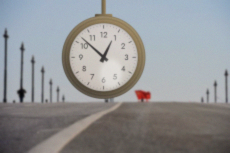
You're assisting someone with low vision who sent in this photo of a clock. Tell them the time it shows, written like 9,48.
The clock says 12,52
